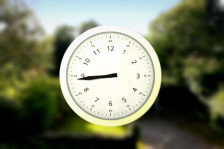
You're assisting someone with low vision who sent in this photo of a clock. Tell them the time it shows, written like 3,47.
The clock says 8,44
